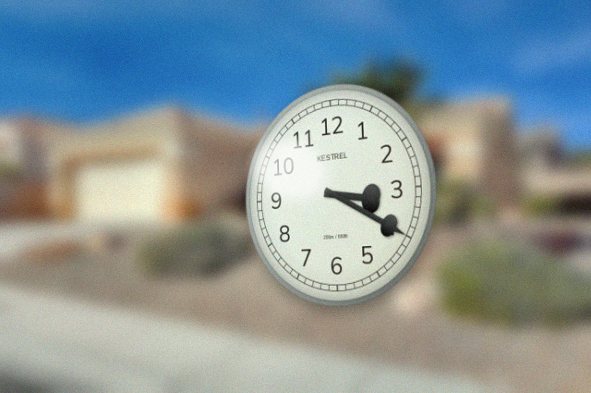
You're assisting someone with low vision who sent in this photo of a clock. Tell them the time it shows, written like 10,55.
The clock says 3,20
